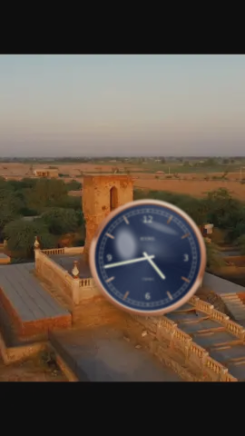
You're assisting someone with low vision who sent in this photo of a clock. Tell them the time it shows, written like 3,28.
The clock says 4,43
